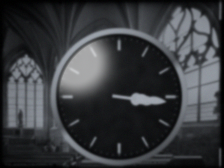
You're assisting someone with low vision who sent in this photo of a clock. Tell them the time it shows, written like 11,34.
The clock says 3,16
